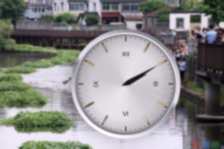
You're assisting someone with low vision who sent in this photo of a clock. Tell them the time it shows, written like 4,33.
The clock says 2,10
